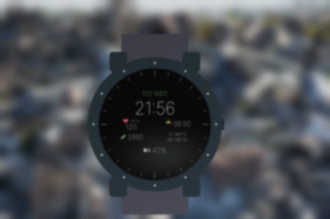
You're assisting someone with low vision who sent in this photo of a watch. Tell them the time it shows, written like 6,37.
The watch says 21,56
